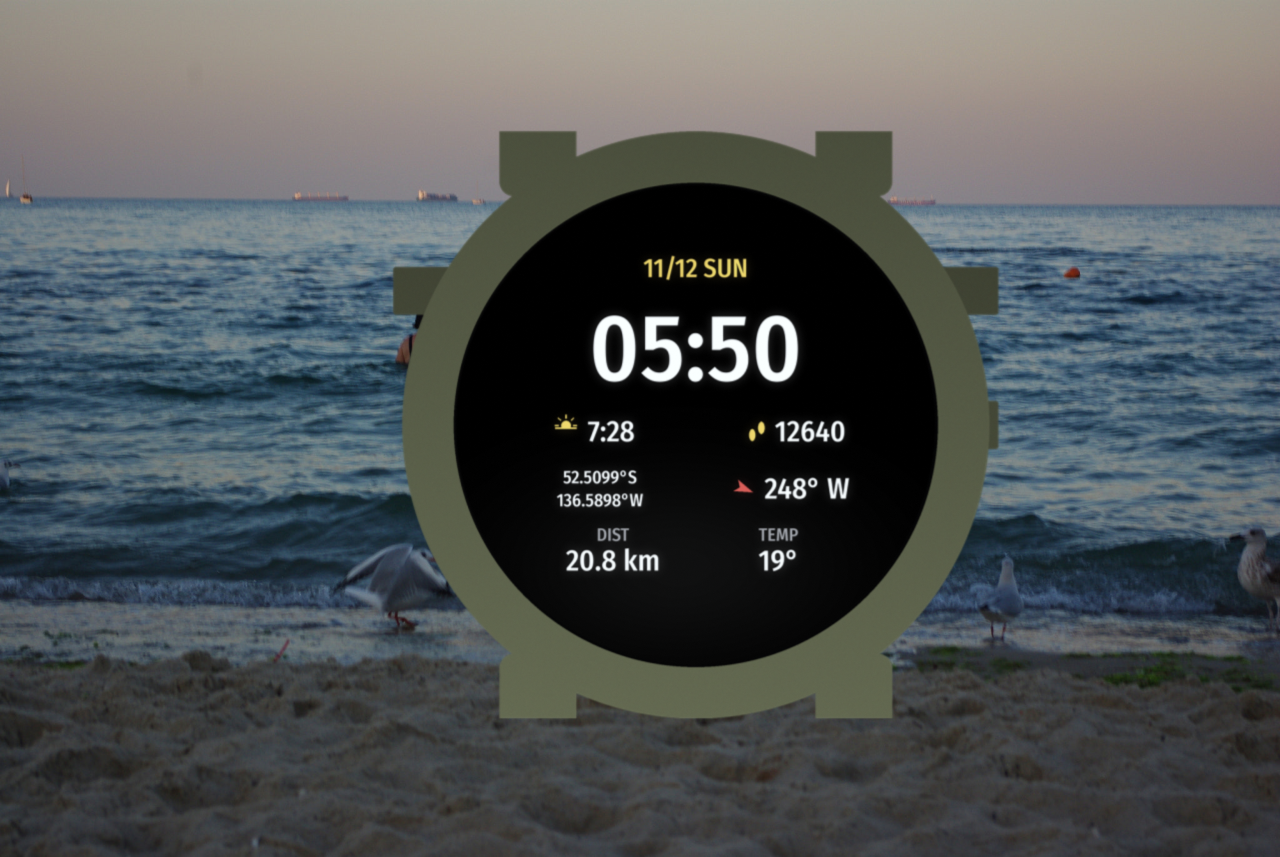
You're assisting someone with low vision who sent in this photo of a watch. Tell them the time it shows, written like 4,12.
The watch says 5,50
